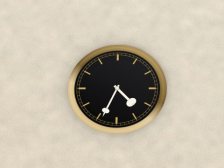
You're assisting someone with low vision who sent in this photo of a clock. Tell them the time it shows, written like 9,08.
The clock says 4,34
